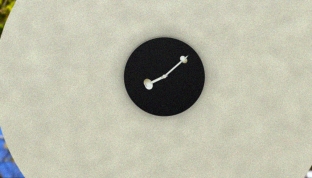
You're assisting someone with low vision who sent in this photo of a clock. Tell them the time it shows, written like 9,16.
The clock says 8,08
